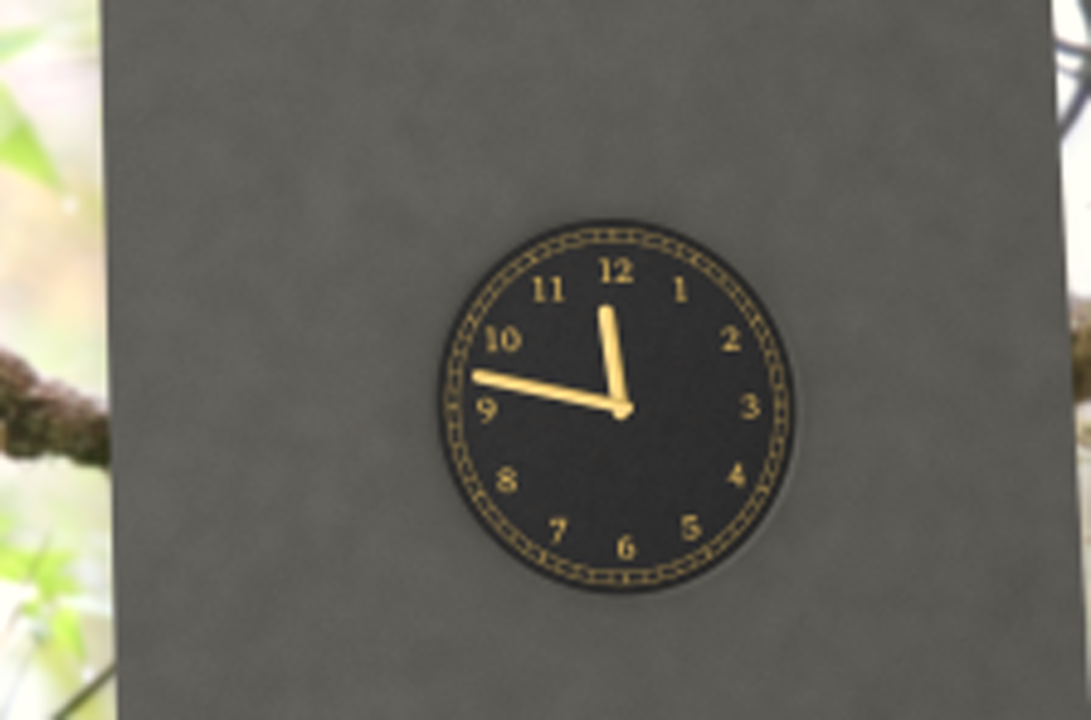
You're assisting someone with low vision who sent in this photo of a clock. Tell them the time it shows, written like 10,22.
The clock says 11,47
